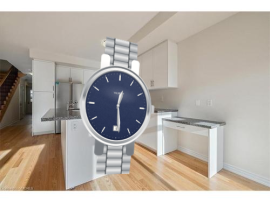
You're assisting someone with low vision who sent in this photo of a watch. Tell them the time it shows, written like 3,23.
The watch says 12,29
